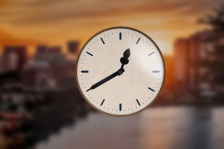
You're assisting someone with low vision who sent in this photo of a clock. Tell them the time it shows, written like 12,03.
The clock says 12,40
